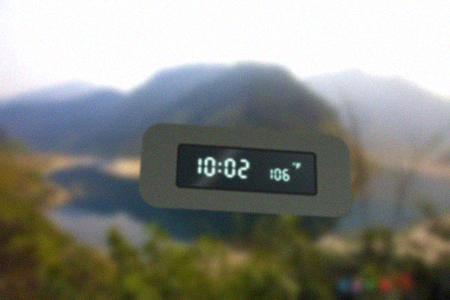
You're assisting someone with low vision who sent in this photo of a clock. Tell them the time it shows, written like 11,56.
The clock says 10,02
